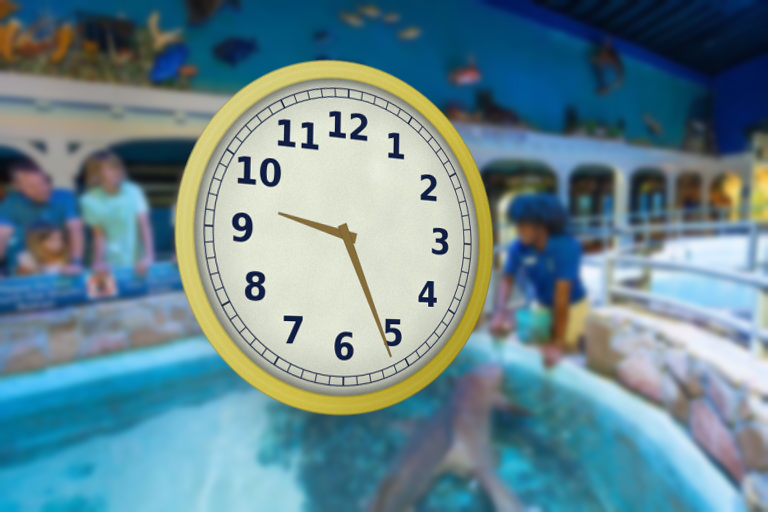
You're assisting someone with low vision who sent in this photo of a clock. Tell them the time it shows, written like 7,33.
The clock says 9,26
